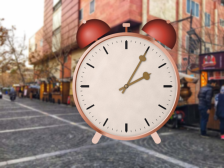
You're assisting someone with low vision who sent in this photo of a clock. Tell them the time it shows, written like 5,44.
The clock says 2,05
